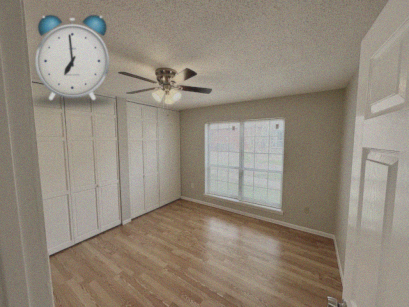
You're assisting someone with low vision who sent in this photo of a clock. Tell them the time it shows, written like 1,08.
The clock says 6,59
